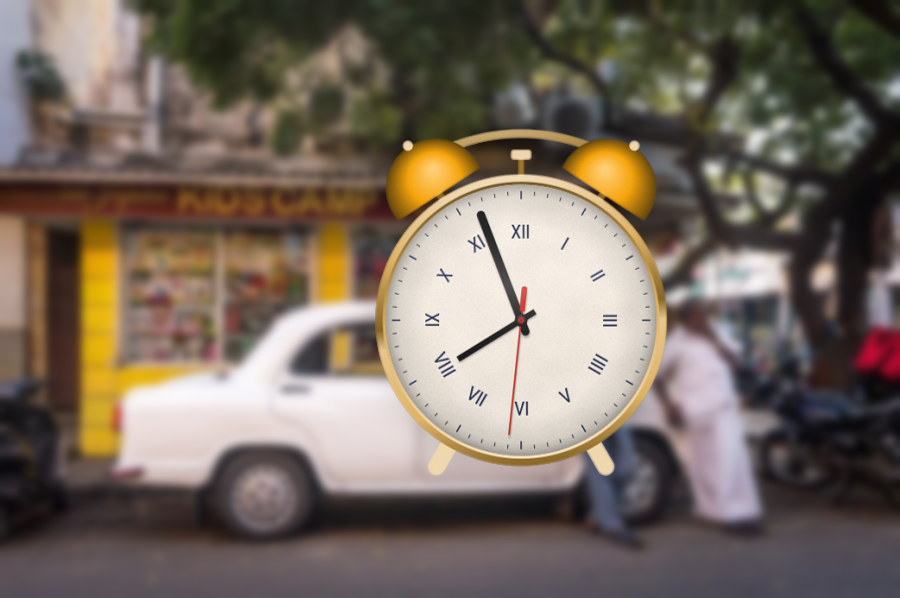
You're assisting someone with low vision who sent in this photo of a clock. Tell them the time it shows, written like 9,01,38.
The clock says 7,56,31
